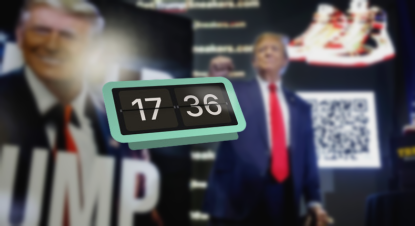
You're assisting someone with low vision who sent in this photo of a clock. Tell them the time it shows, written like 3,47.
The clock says 17,36
